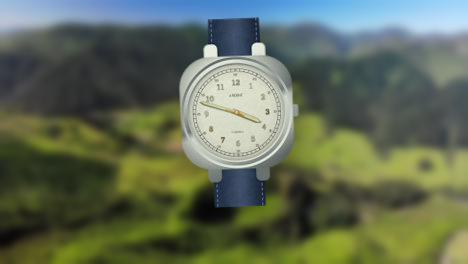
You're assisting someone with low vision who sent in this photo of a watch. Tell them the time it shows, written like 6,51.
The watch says 3,48
